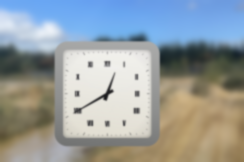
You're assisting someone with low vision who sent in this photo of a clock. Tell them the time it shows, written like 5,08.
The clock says 12,40
